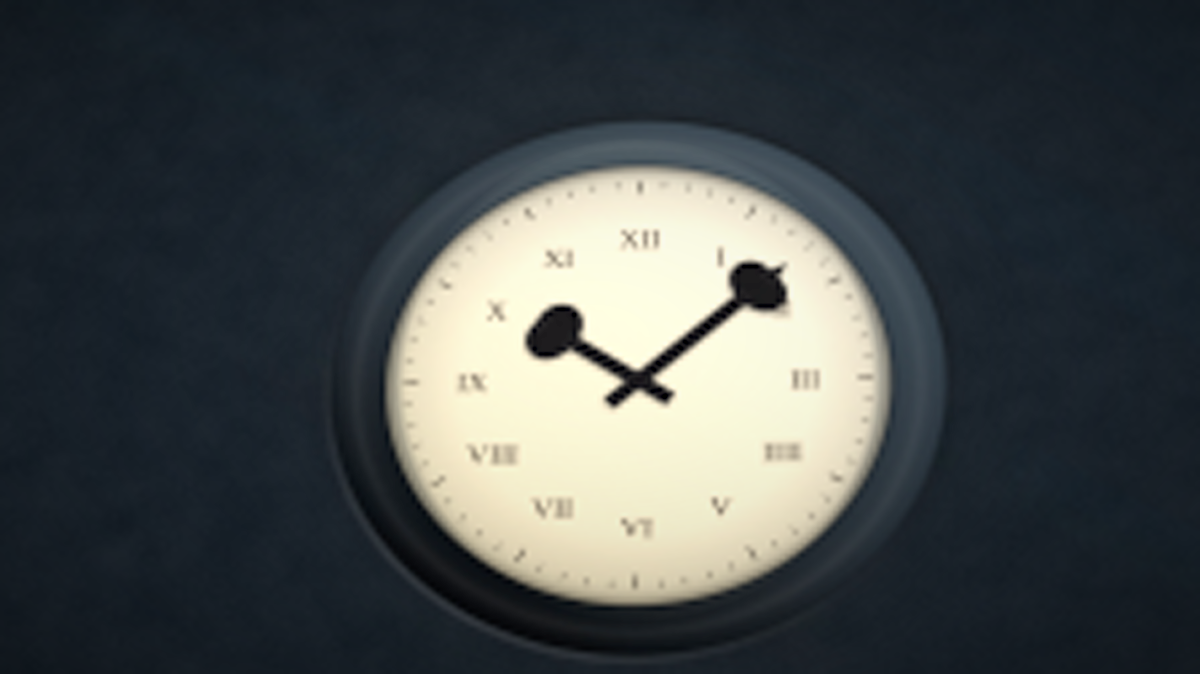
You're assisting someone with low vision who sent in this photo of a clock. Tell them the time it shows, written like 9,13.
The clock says 10,08
